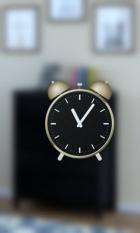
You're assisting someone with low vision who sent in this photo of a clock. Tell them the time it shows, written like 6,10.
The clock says 11,06
